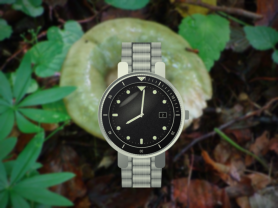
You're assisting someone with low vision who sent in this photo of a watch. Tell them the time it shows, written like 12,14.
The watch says 8,01
